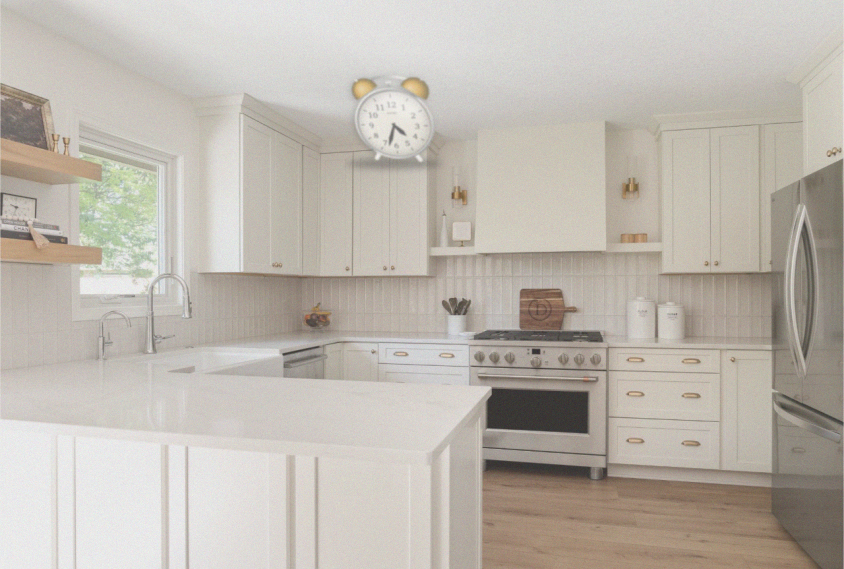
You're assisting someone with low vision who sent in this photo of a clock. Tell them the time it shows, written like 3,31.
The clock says 4,33
